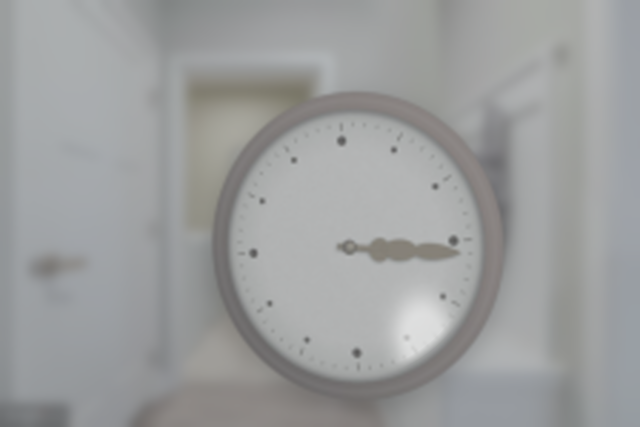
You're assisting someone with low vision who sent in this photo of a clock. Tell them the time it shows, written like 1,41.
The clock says 3,16
